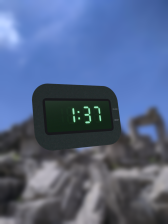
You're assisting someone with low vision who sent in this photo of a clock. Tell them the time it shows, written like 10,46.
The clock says 1,37
